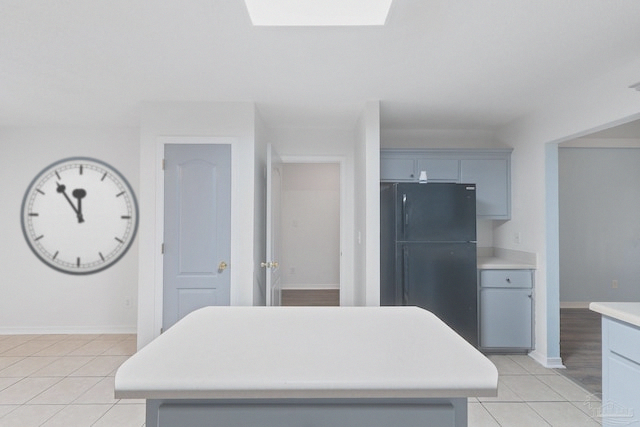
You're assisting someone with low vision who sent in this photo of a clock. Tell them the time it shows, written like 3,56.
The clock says 11,54
